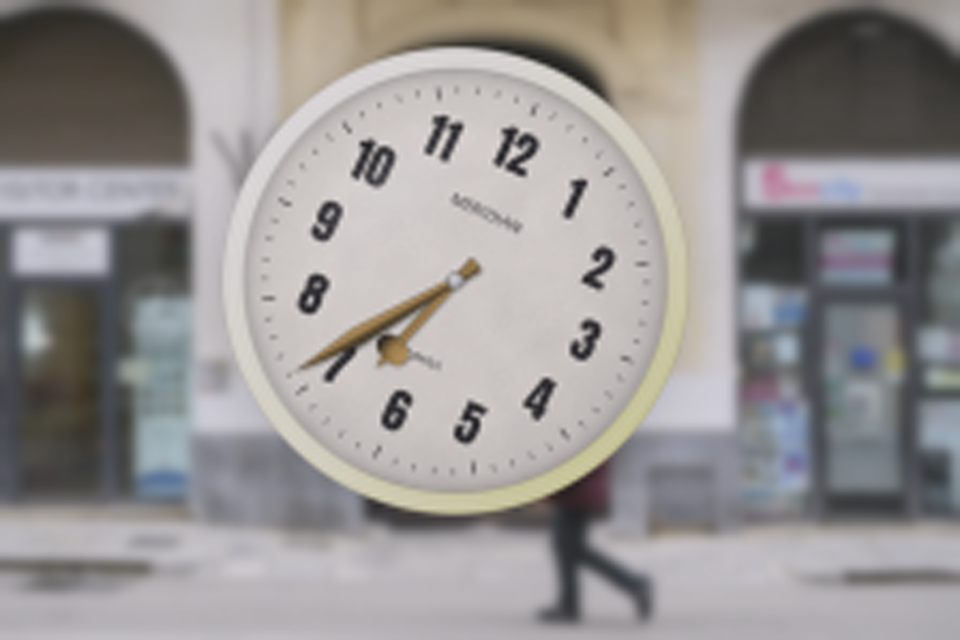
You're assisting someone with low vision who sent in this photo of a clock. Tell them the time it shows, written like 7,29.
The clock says 6,36
